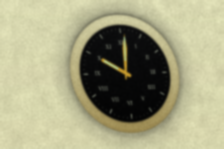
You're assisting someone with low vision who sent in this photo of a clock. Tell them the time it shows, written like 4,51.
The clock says 10,01
